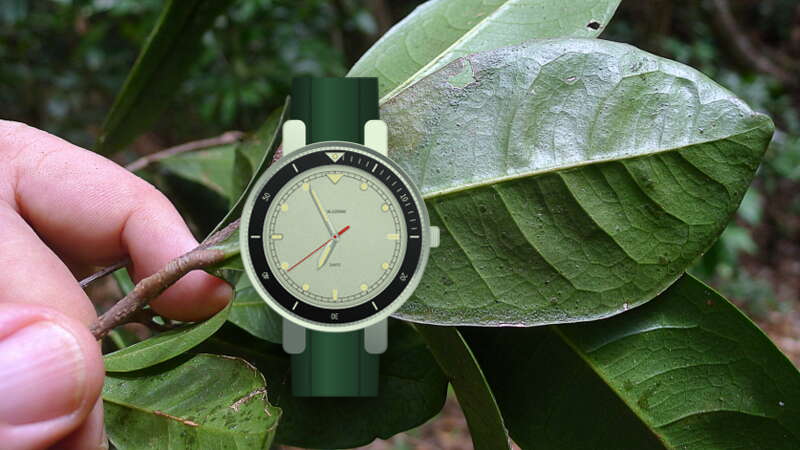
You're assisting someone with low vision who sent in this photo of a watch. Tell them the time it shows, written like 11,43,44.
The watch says 6,55,39
